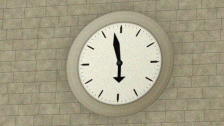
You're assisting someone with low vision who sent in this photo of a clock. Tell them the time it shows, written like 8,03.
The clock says 5,58
